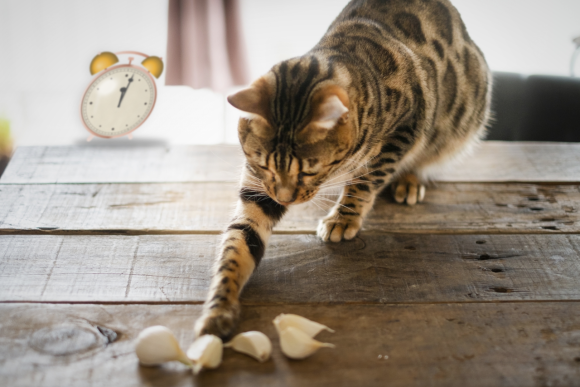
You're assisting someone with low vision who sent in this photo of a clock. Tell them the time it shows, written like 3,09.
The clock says 12,02
